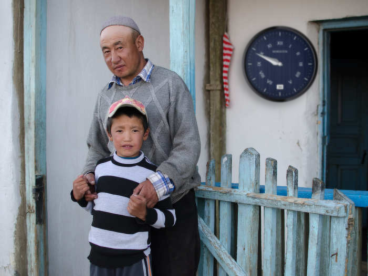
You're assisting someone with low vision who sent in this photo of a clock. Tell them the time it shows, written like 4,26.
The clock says 9,49
